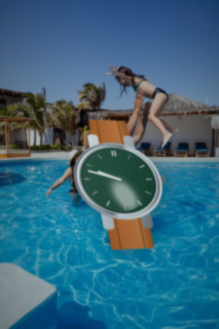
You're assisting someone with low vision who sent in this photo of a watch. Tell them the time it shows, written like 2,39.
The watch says 9,48
